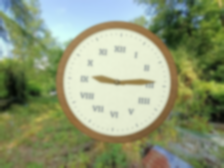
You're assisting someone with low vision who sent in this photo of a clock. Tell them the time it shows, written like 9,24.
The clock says 9,14
